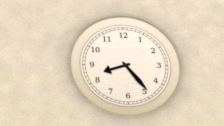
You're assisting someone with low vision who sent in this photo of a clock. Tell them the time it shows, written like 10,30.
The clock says 8,24
